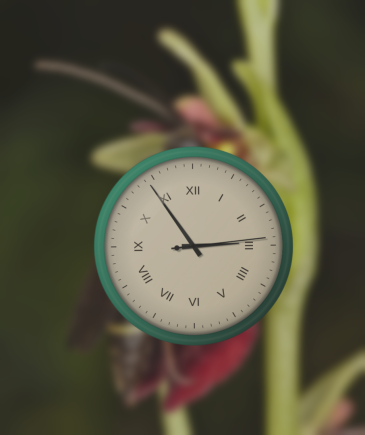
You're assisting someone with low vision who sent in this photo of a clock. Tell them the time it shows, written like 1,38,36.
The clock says 2,54,14
